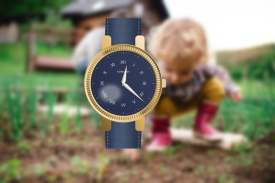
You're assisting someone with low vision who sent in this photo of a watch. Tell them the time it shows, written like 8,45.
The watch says 12,22
